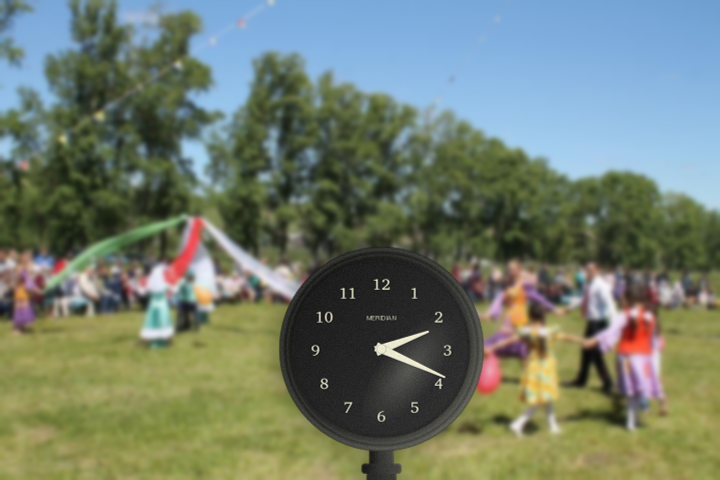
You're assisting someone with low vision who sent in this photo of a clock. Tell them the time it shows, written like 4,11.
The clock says 2,19
